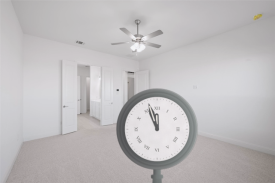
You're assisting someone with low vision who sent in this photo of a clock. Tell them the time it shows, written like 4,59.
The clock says 11,57
